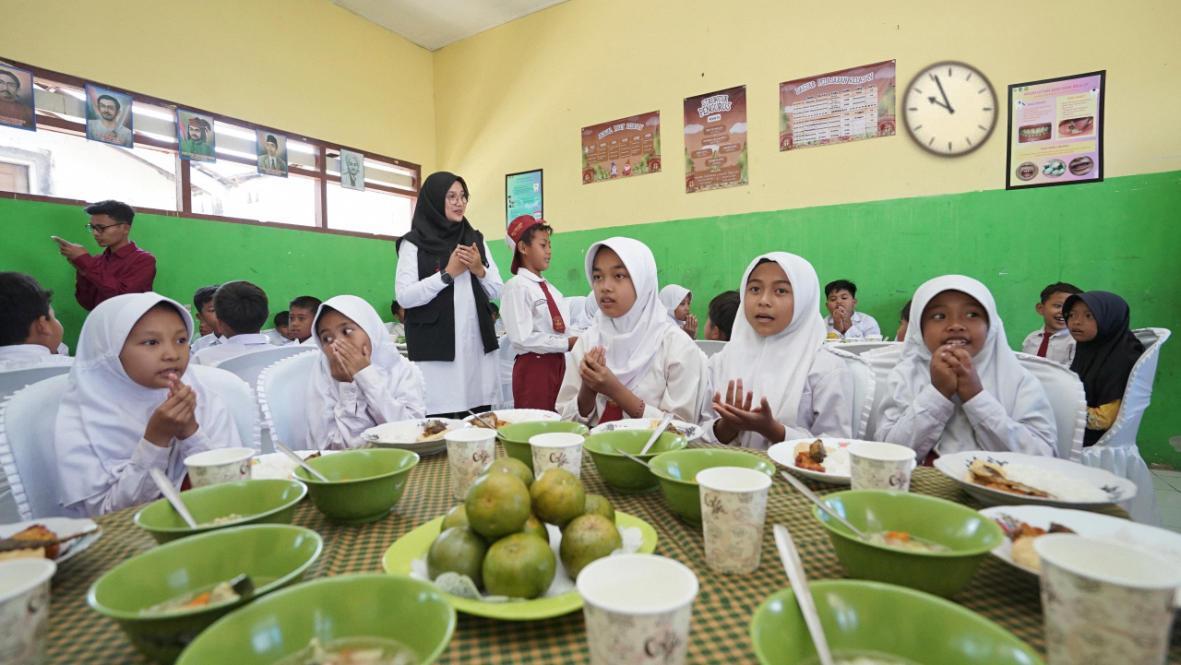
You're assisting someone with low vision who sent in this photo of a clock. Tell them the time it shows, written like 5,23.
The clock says 9,56
